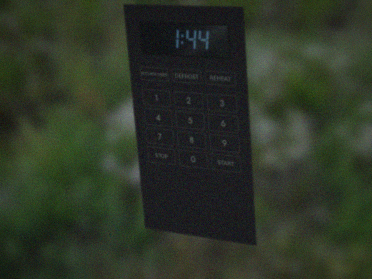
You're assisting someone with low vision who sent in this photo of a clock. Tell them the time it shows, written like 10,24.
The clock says 1,44
